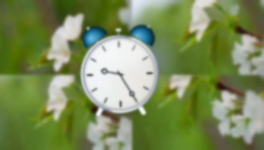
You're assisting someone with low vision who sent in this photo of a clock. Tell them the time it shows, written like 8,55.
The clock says 9,25
